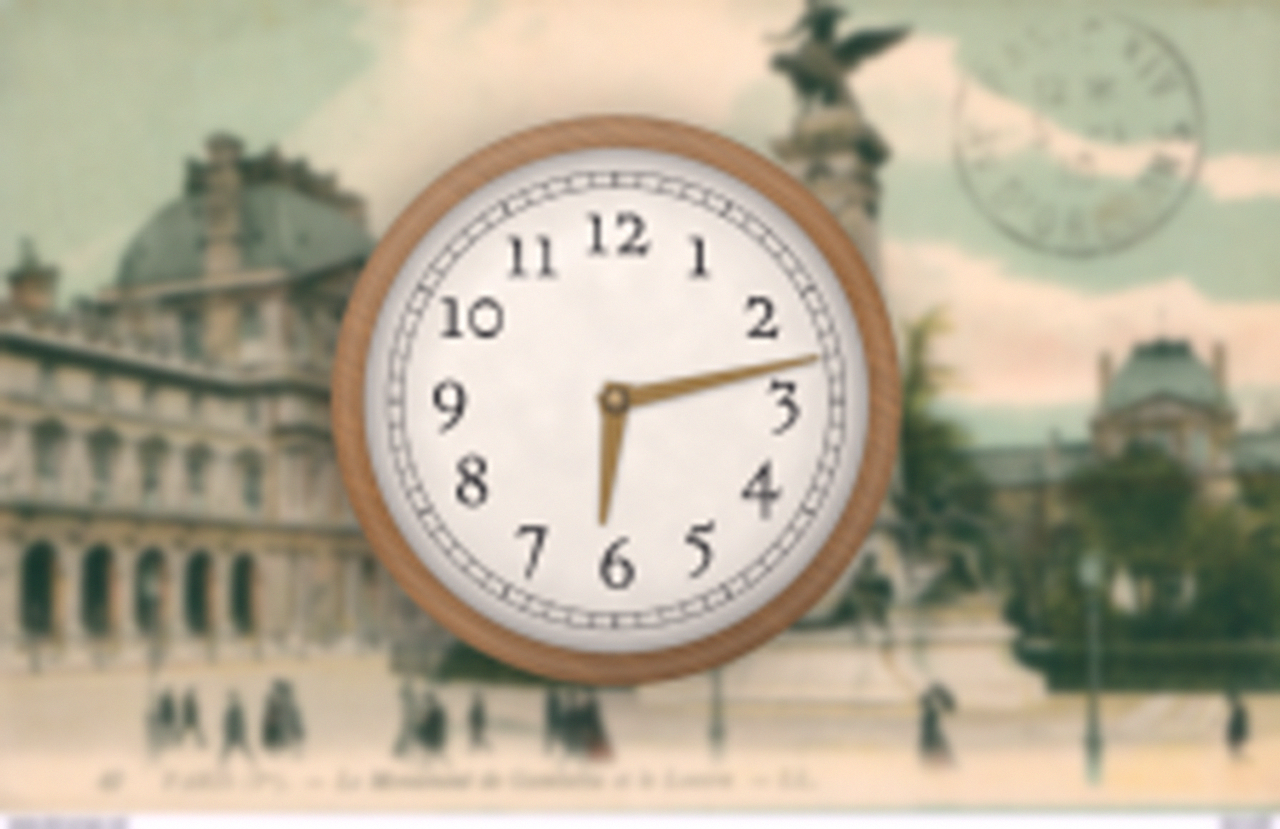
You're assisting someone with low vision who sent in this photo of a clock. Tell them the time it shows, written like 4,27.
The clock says 6,13
